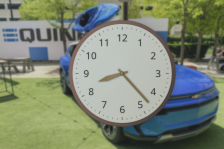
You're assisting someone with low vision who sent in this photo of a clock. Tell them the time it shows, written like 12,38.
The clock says 8,23
